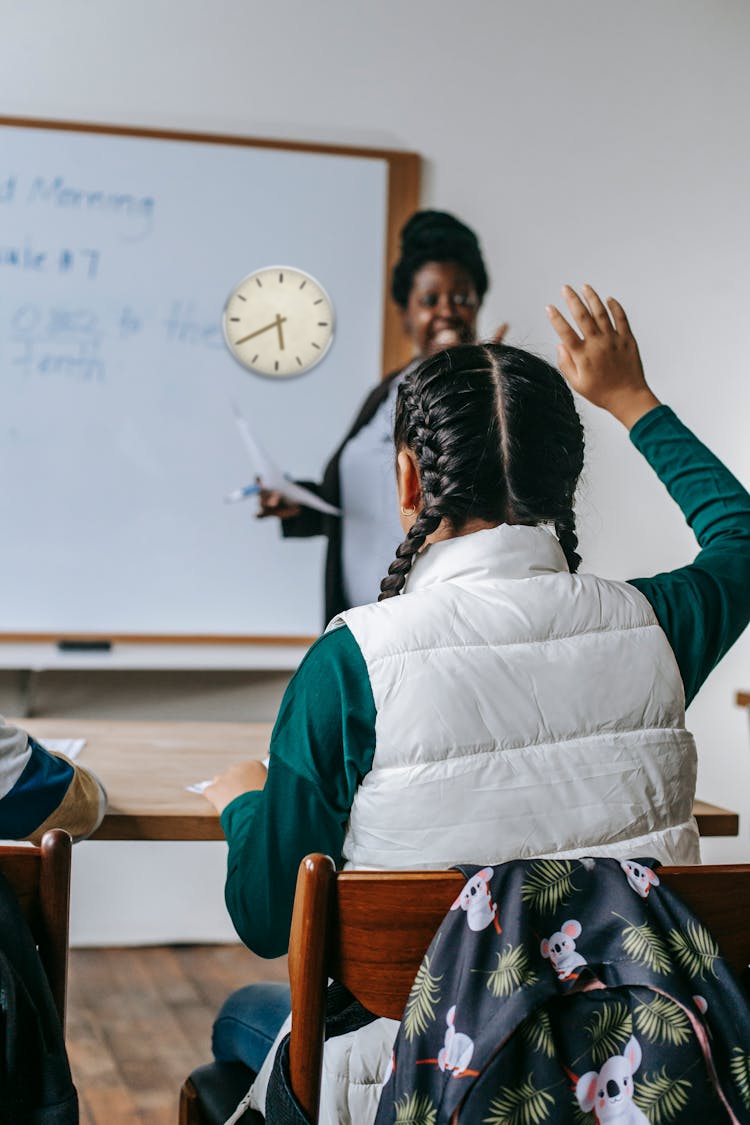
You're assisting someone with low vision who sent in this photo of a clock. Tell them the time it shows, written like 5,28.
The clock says 5,40
